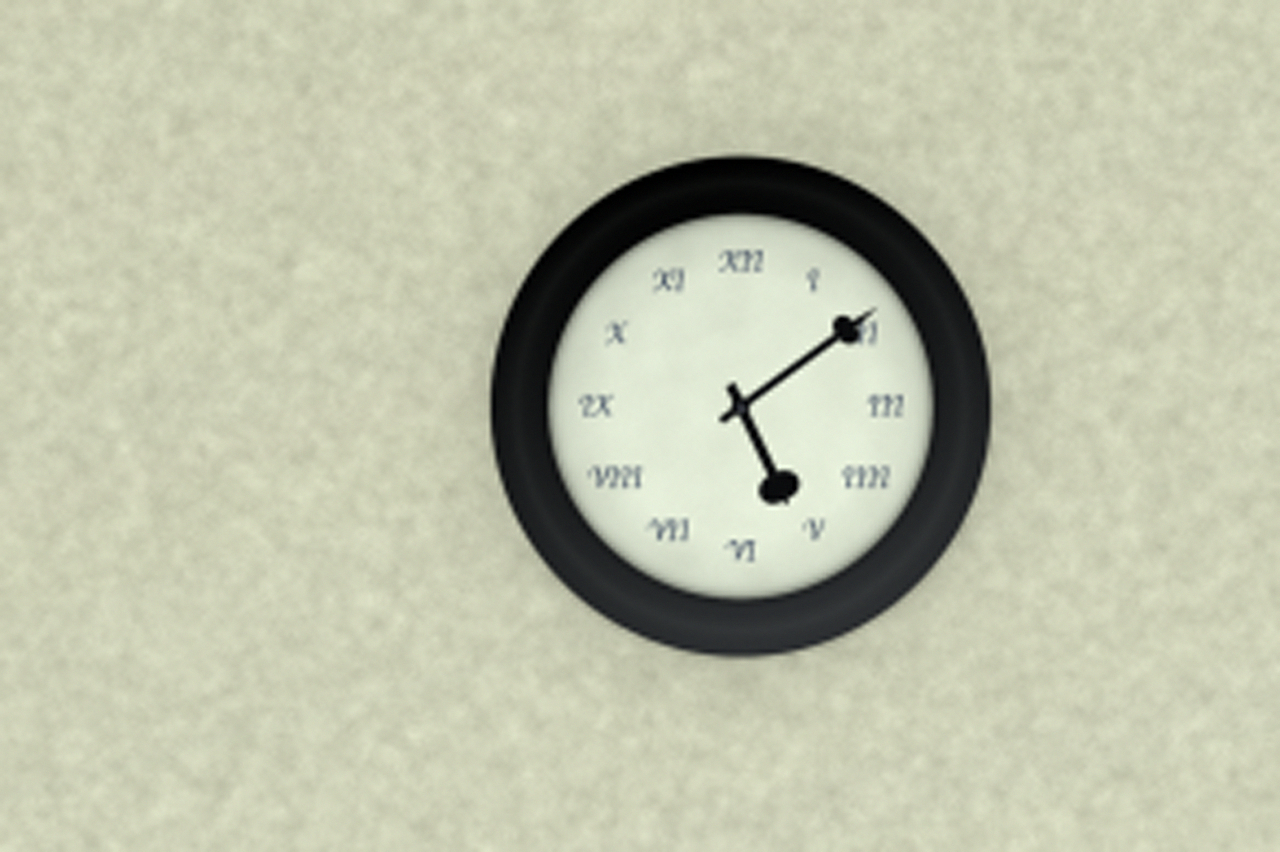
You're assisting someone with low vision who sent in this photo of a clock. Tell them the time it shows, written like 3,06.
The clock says 5,09
